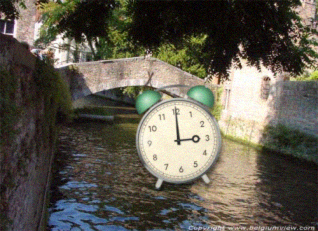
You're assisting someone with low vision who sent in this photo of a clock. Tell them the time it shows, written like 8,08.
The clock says 3,00
